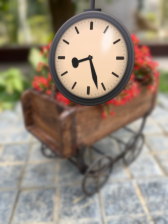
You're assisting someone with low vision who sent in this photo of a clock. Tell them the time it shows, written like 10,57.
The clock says 8,27
